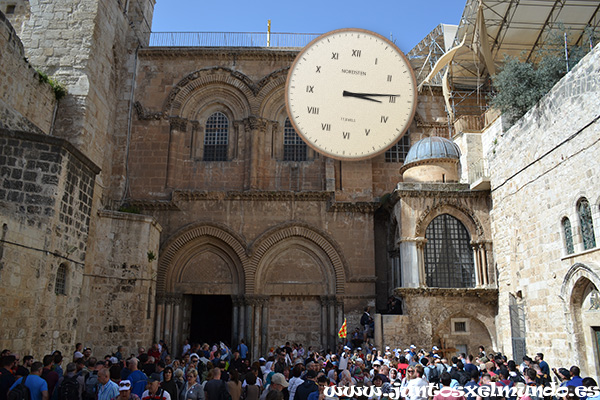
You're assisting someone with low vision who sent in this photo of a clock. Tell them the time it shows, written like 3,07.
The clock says 3,14
